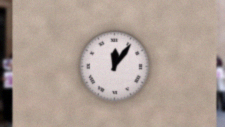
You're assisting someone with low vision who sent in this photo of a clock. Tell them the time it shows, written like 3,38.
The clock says 12,06
